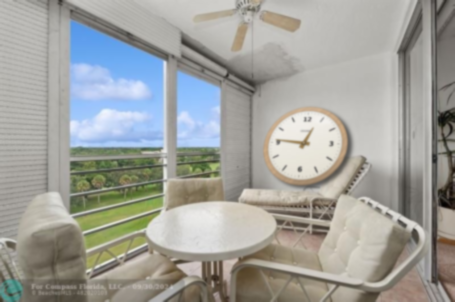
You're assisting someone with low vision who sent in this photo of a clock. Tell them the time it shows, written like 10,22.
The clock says 12,46
